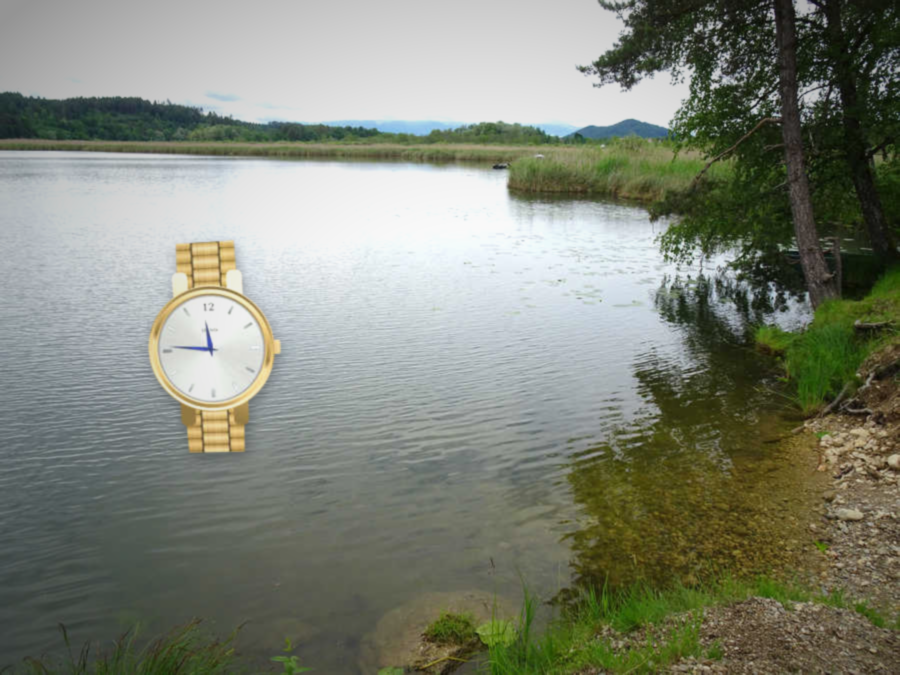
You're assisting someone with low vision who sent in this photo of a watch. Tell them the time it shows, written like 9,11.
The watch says 11,46
